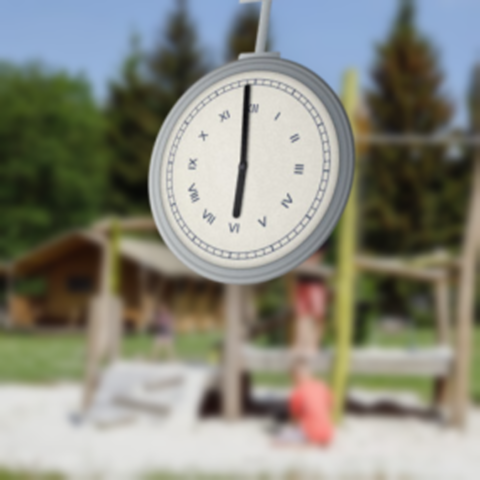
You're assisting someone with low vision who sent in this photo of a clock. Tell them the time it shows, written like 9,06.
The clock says 5,59
